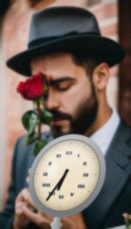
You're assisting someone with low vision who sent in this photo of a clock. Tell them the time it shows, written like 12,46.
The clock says 6,35
